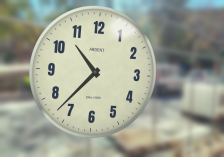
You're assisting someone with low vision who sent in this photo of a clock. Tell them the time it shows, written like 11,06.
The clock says 10,37
